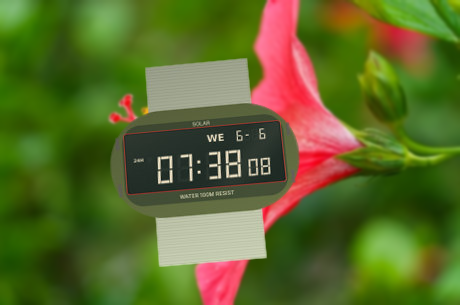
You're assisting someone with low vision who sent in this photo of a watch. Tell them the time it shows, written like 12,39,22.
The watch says 7,38,08
